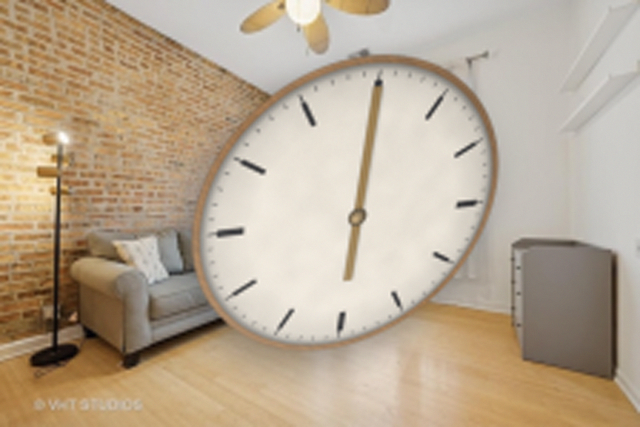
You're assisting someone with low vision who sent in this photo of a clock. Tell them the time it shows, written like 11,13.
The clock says 6,00
